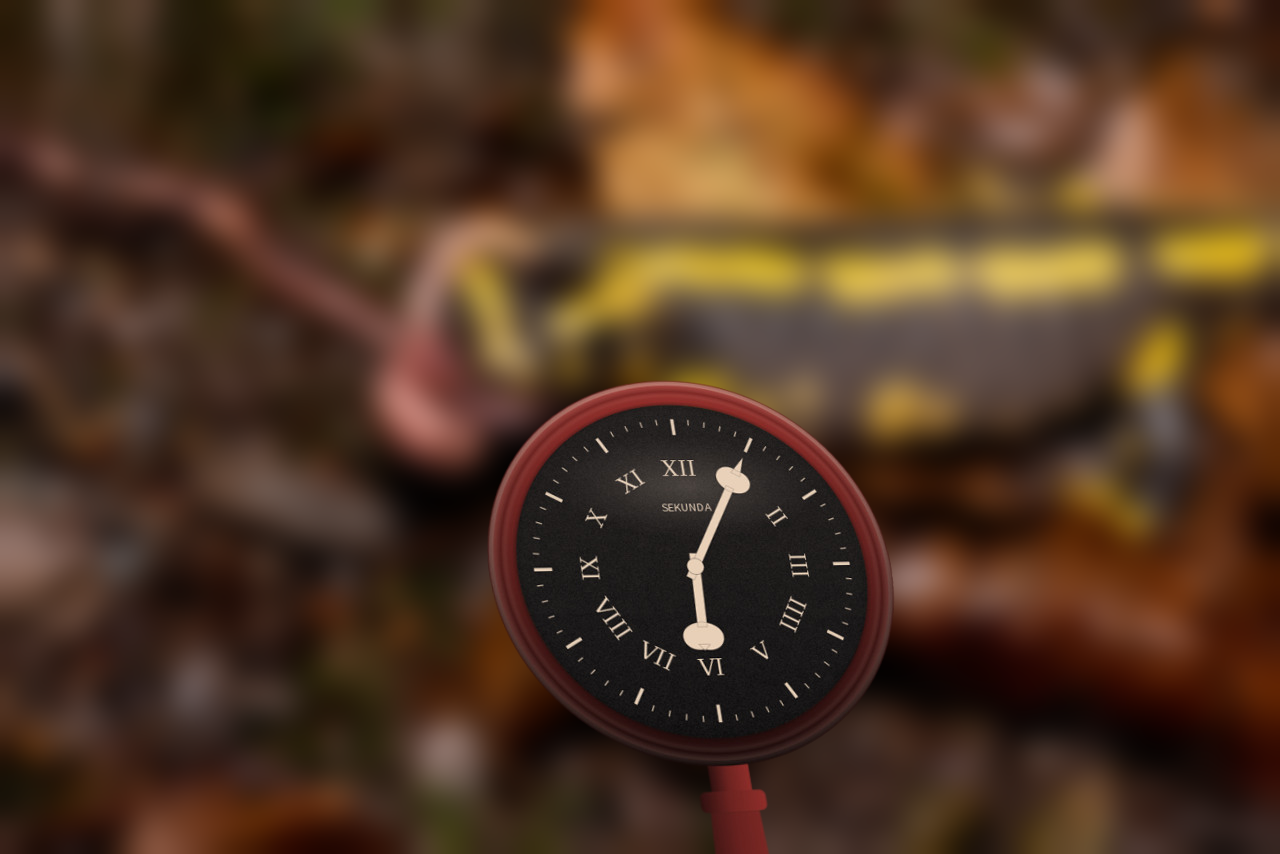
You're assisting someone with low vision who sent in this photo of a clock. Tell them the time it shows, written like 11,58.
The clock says 6,05
